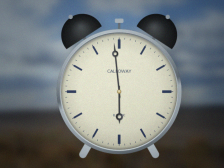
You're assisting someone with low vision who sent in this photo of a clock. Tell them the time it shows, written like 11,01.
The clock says 5,59
